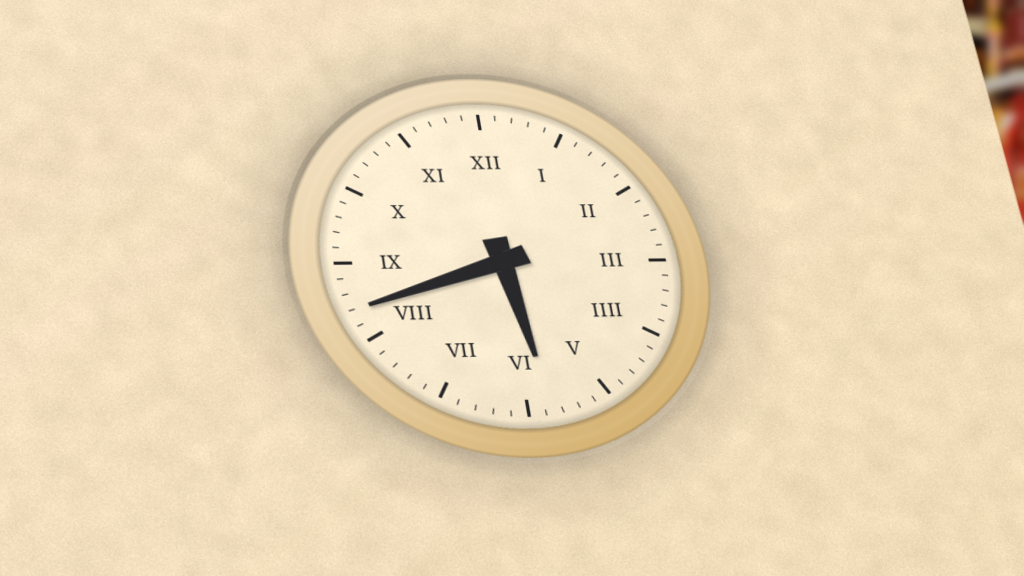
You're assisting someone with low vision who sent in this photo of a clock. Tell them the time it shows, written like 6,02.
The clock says 5,42
